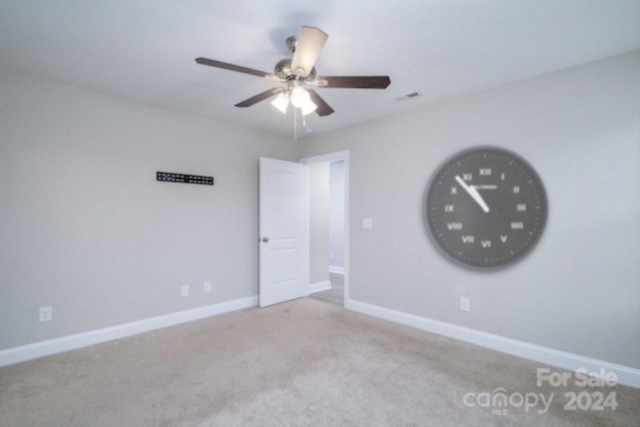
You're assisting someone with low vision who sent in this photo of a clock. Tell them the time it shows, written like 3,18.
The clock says 10,53
